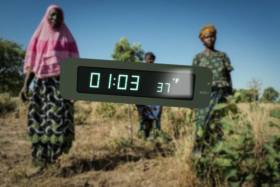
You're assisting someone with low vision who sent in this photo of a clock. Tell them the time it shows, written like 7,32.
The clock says 1,03
